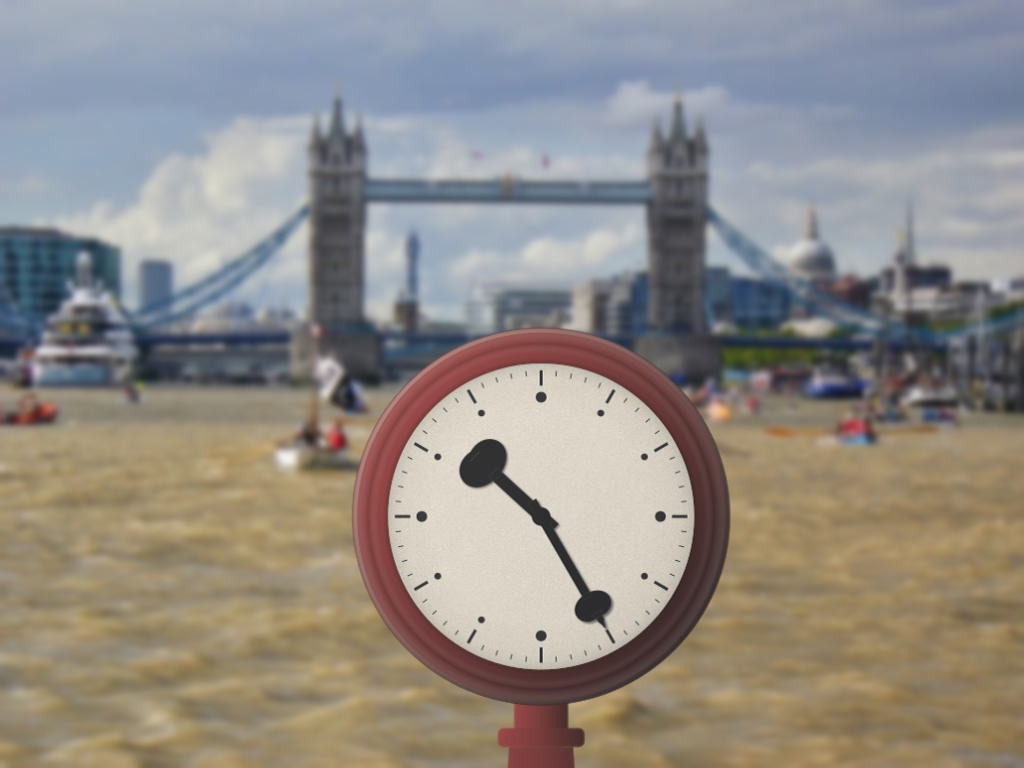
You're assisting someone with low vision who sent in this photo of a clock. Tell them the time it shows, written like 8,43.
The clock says 10,25
